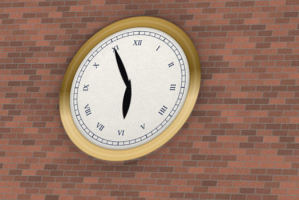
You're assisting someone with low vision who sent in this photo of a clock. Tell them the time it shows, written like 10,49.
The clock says 5,55
